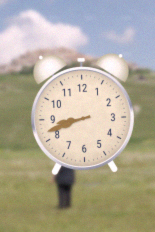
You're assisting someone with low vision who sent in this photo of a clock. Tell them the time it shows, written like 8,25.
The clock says 8,42
